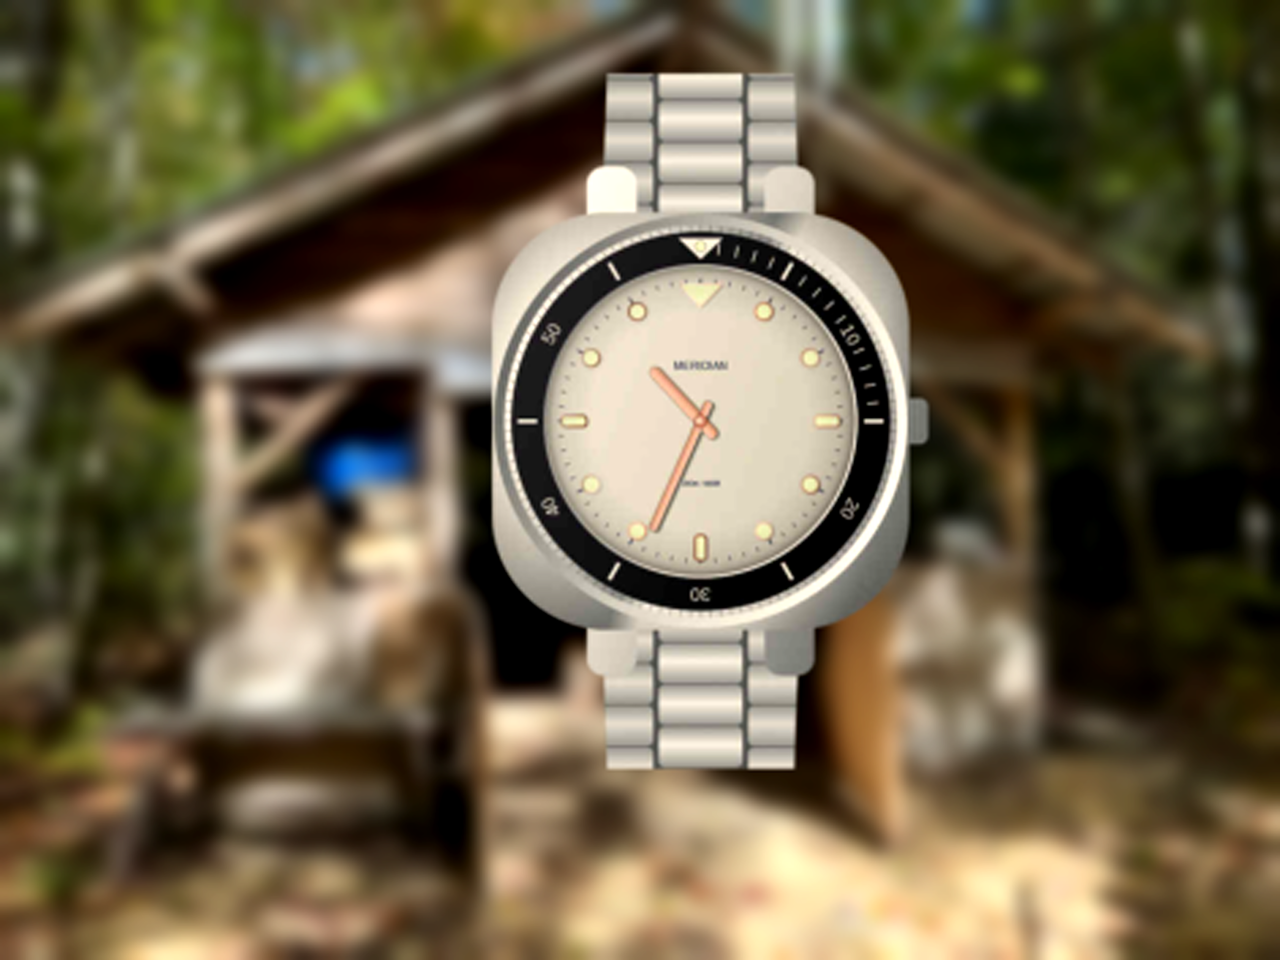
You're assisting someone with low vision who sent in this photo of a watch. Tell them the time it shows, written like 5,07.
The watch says 10,34
